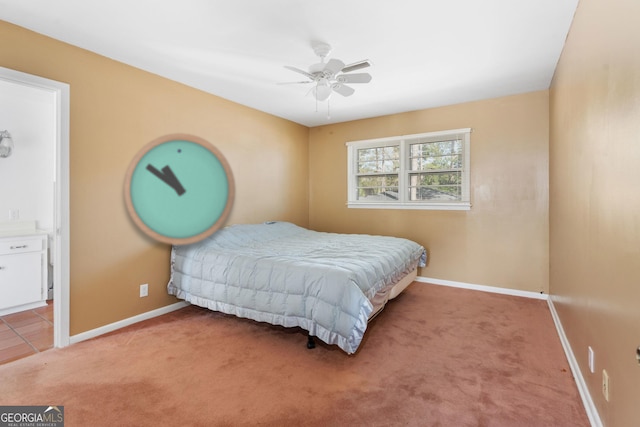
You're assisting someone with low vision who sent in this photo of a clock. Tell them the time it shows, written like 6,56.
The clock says 10,51
